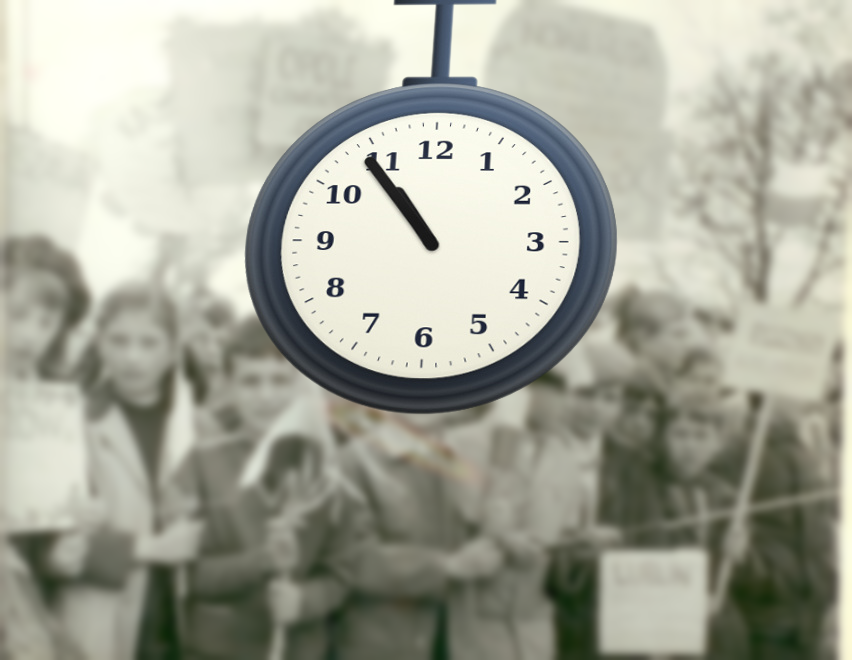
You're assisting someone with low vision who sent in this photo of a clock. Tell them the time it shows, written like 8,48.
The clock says 10,54
